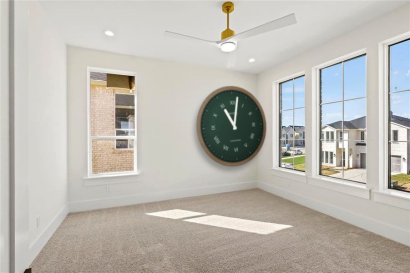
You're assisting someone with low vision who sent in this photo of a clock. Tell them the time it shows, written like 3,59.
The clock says 11,02
